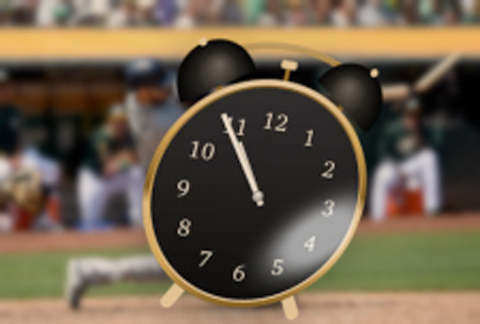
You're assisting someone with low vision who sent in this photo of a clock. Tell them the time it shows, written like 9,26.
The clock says 10,54
